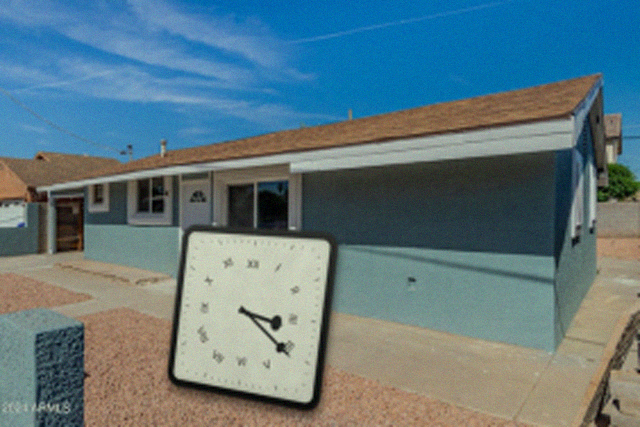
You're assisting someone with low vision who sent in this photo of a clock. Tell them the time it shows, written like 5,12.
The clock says 3,21
